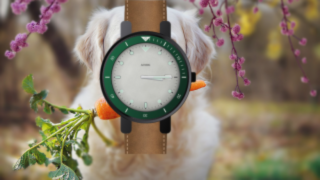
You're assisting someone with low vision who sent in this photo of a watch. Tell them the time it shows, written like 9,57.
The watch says 3,15
